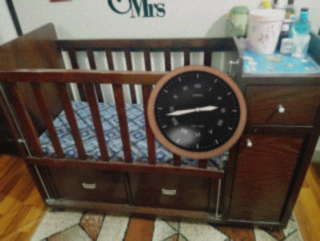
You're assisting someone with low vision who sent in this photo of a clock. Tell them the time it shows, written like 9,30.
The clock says 2,43
